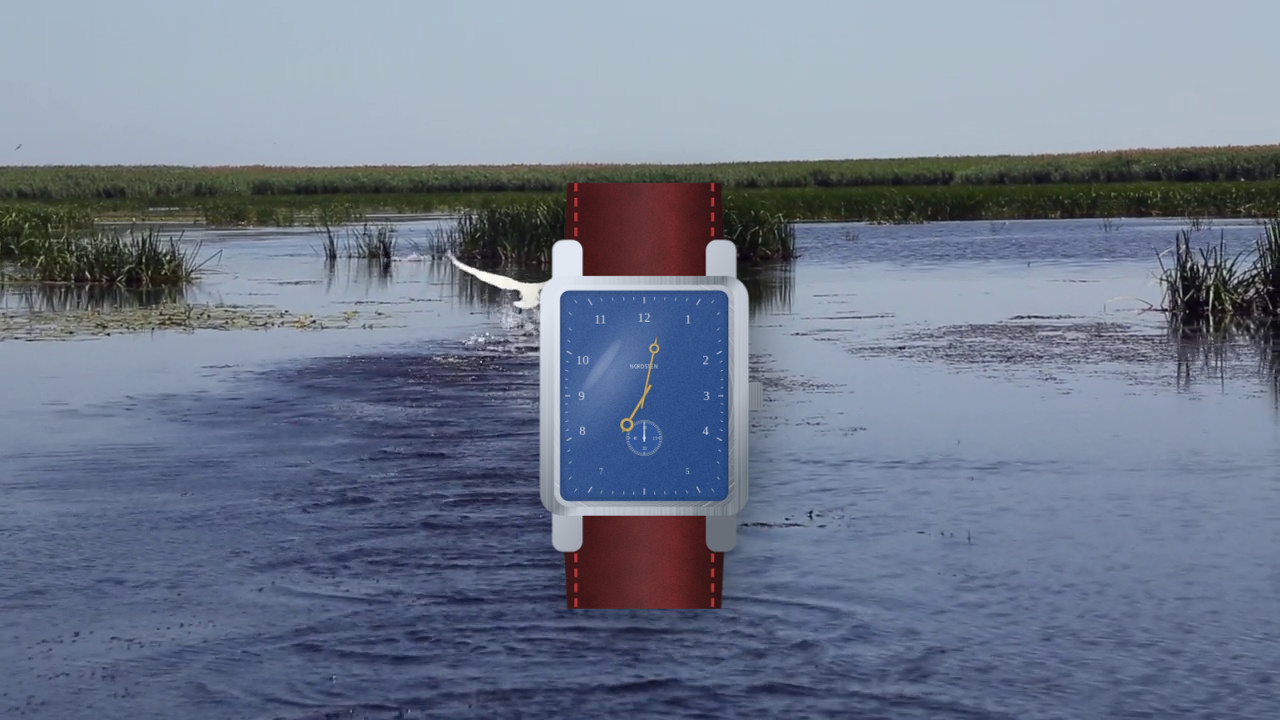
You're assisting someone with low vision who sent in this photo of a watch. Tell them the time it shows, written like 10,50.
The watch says 7,02
